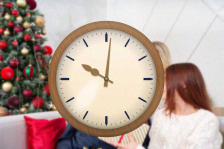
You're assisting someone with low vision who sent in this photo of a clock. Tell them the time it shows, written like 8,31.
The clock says 10,01
